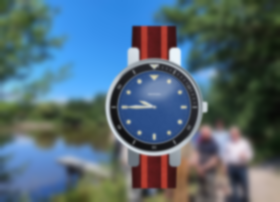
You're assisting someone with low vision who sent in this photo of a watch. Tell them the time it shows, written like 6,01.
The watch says 9,45
